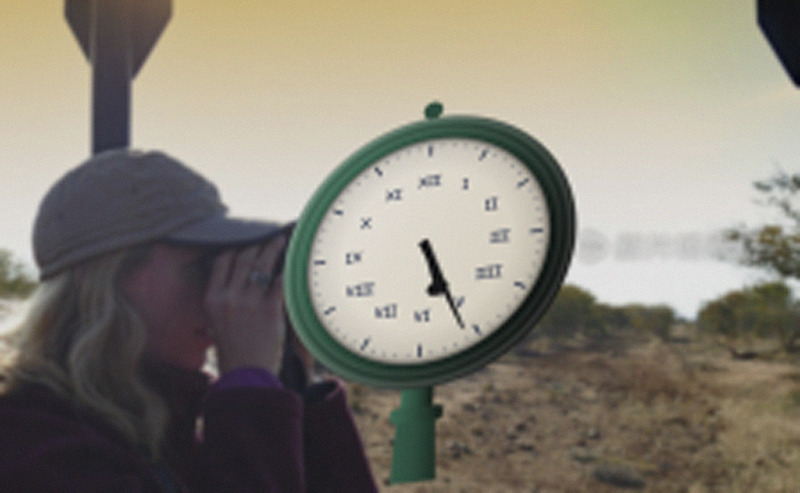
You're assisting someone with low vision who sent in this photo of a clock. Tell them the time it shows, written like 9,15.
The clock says 5,26
